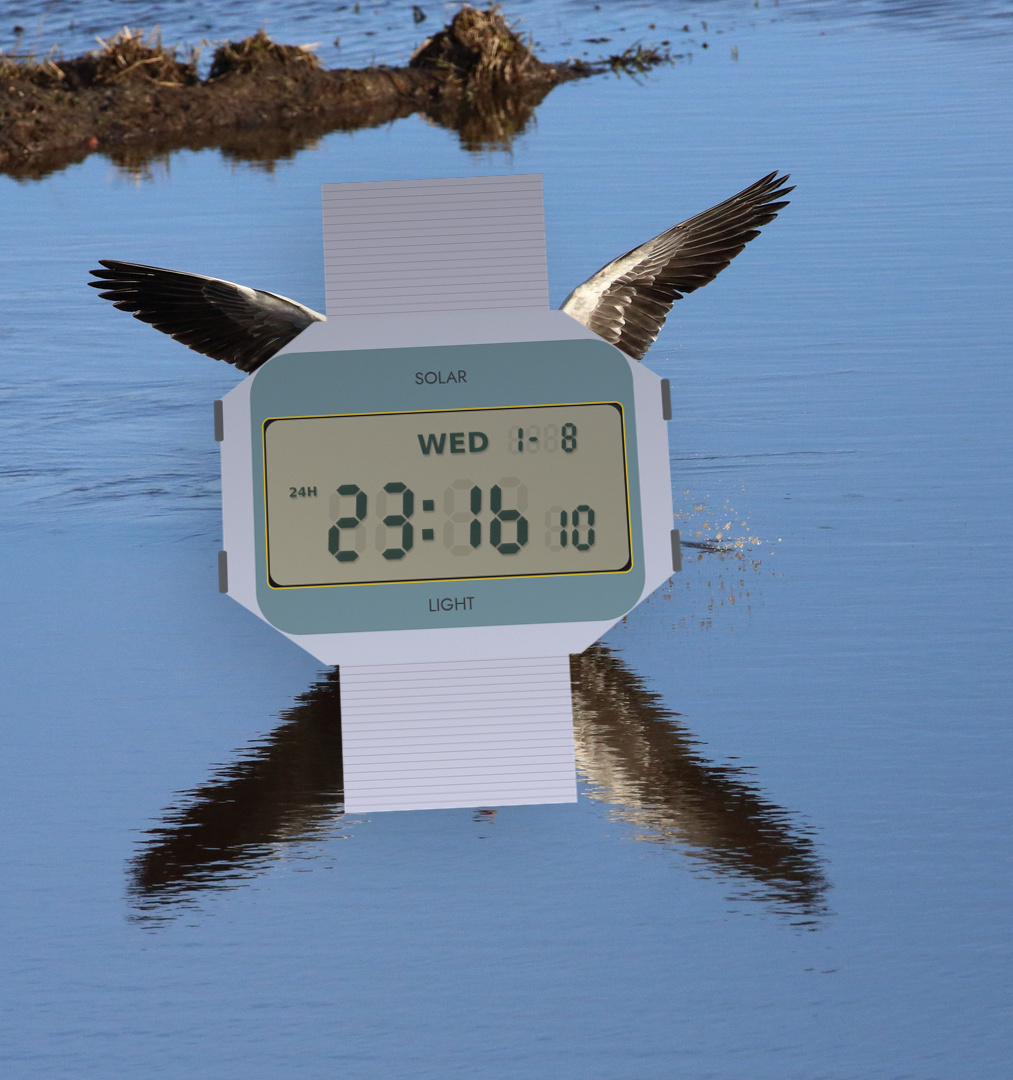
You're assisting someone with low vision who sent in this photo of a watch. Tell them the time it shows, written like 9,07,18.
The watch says 23,16,10
